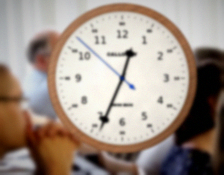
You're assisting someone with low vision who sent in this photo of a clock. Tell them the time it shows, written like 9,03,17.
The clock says 12,33,52
